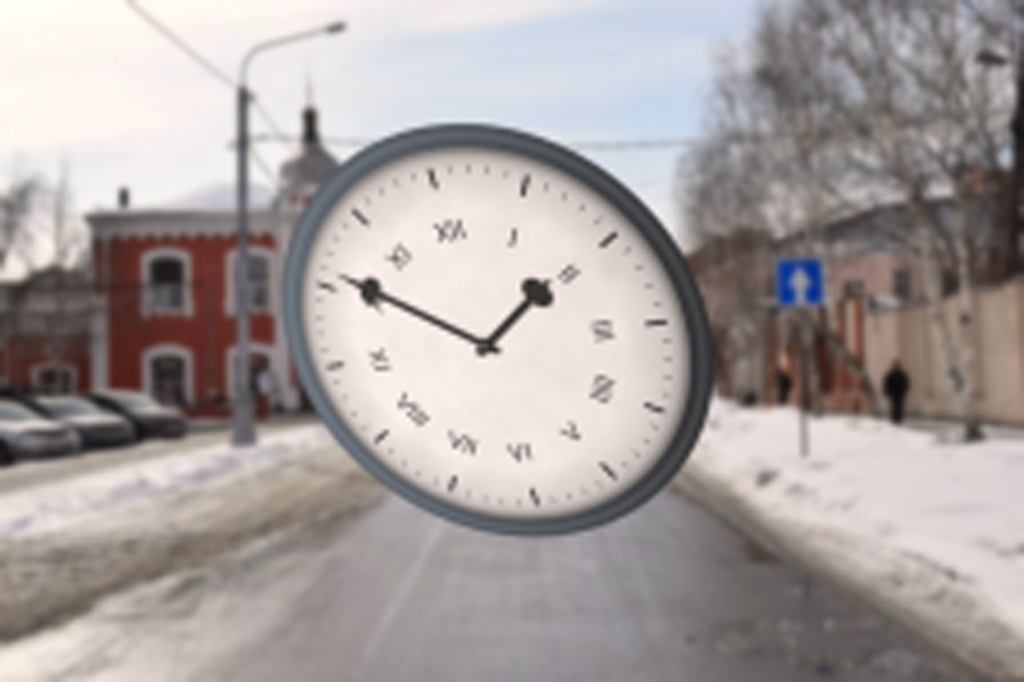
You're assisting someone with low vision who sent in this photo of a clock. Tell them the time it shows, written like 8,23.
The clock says 1,51
